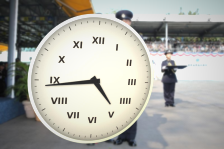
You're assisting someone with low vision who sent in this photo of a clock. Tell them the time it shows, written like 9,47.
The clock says 4,44
